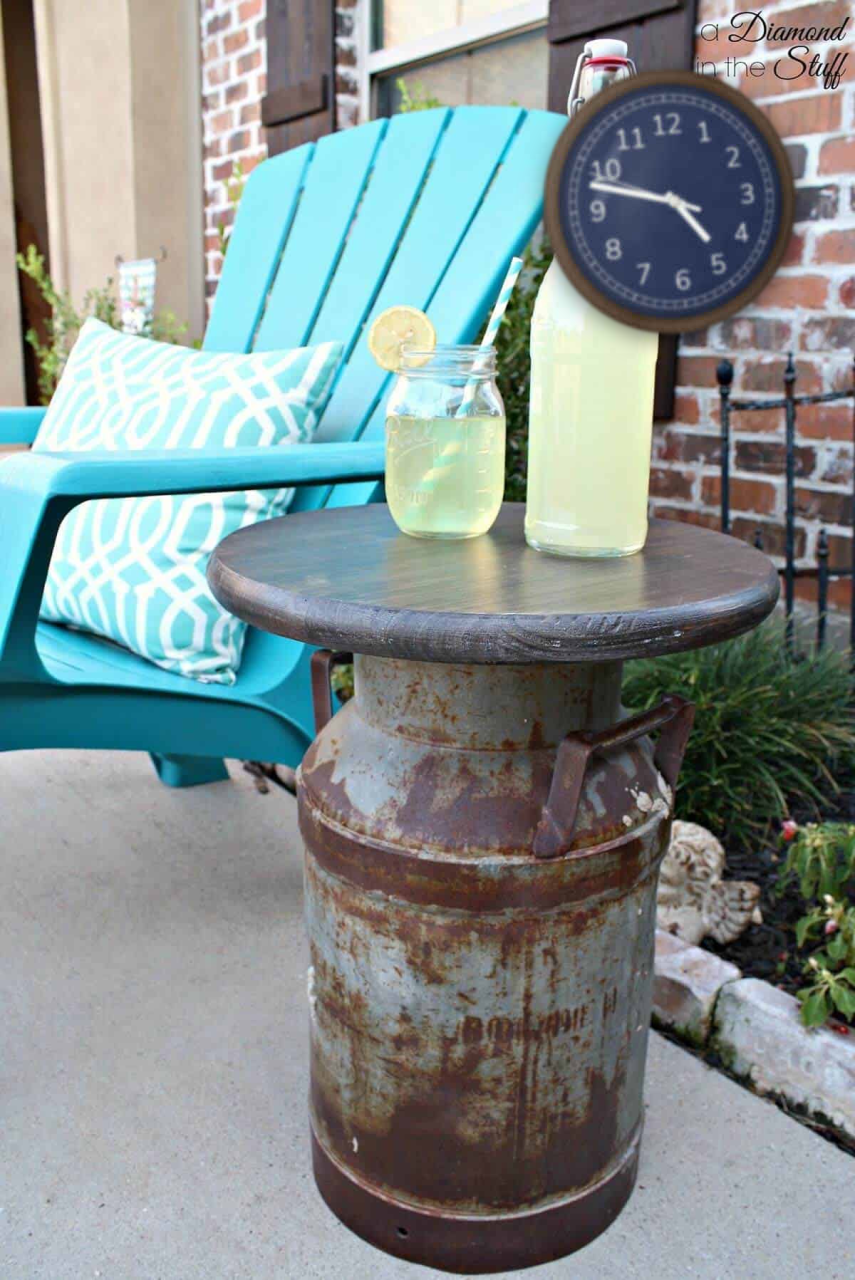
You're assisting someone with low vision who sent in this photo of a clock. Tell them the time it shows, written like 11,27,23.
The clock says 4,47,49
